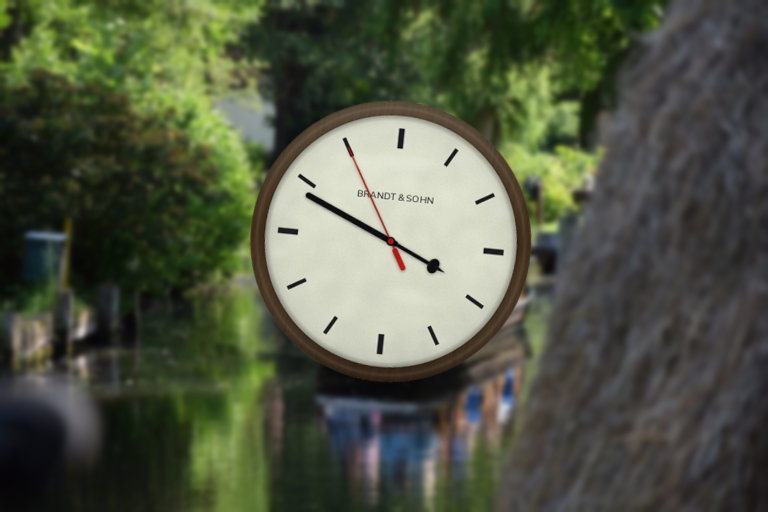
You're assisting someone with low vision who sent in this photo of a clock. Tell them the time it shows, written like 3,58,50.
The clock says 3,48,55
